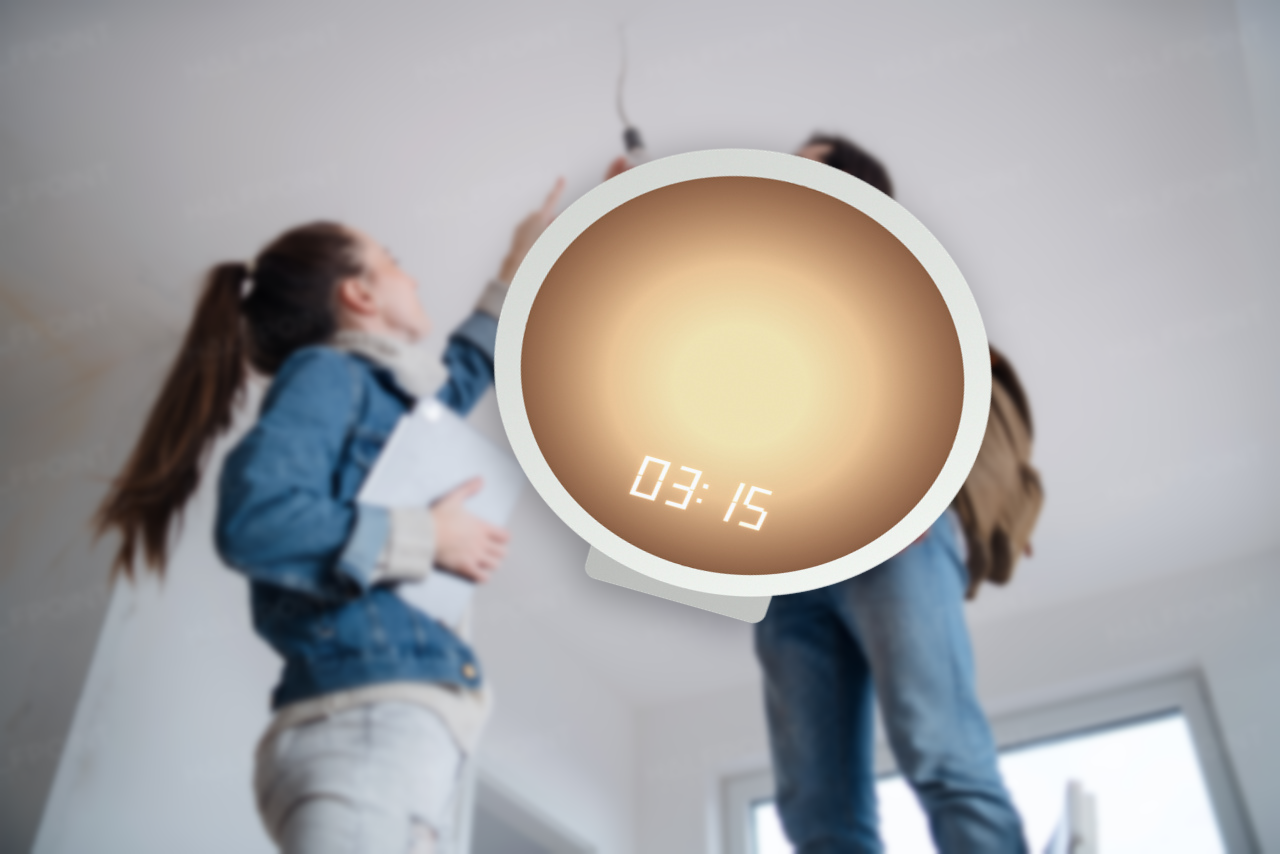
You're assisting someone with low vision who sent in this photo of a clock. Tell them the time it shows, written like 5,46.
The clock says 3,15
